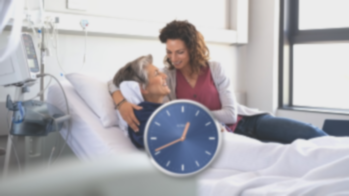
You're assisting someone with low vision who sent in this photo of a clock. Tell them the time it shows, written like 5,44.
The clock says 12,41
